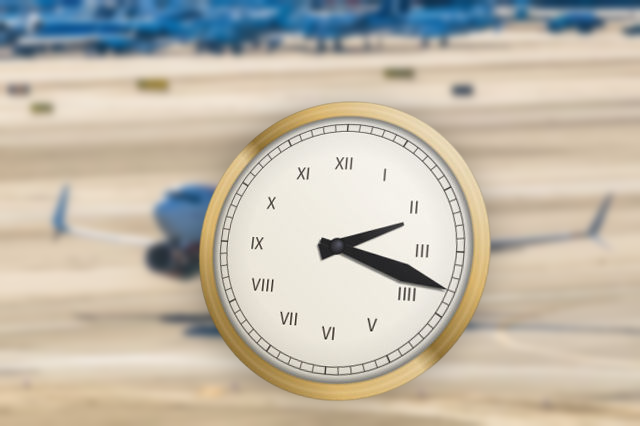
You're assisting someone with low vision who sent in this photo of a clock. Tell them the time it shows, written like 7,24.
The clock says 2,18
